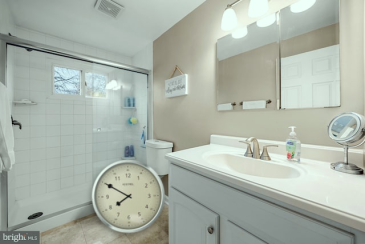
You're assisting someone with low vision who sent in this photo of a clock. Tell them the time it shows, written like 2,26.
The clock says 7,50
